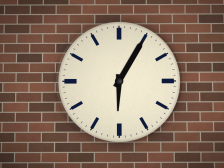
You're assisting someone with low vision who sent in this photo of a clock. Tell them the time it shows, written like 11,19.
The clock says 6,05
